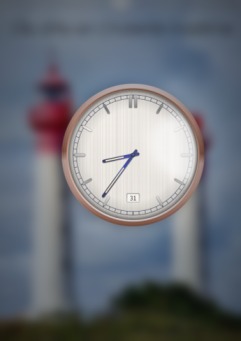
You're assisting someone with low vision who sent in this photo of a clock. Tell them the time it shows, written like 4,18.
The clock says 8,36
